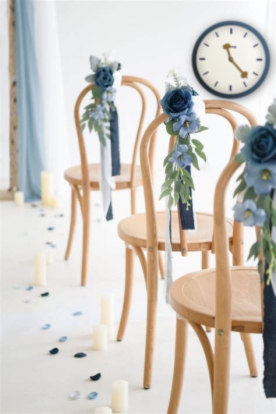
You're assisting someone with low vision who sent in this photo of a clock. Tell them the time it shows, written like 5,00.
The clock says 11,23
